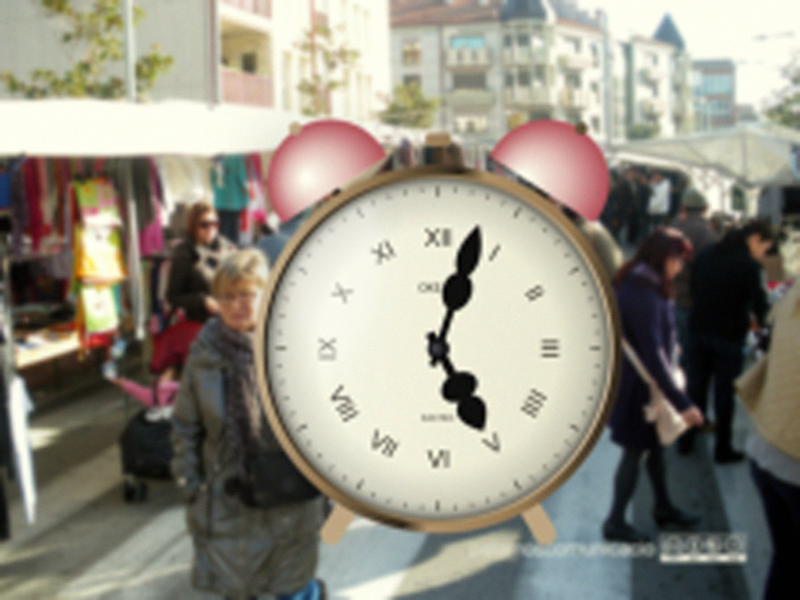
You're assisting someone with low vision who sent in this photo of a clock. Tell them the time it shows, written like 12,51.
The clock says 5,03
